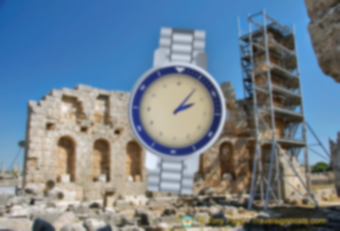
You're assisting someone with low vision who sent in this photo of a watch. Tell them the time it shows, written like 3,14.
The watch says 2,06
